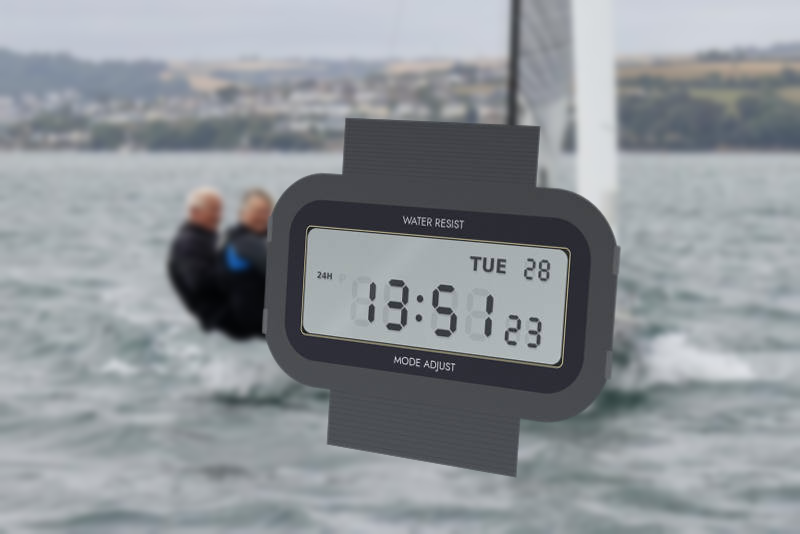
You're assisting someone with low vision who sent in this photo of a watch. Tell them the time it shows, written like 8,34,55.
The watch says 13,51,23
